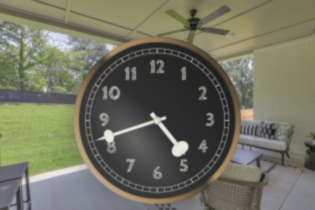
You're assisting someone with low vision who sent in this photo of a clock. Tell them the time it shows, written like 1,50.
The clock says 4,42
